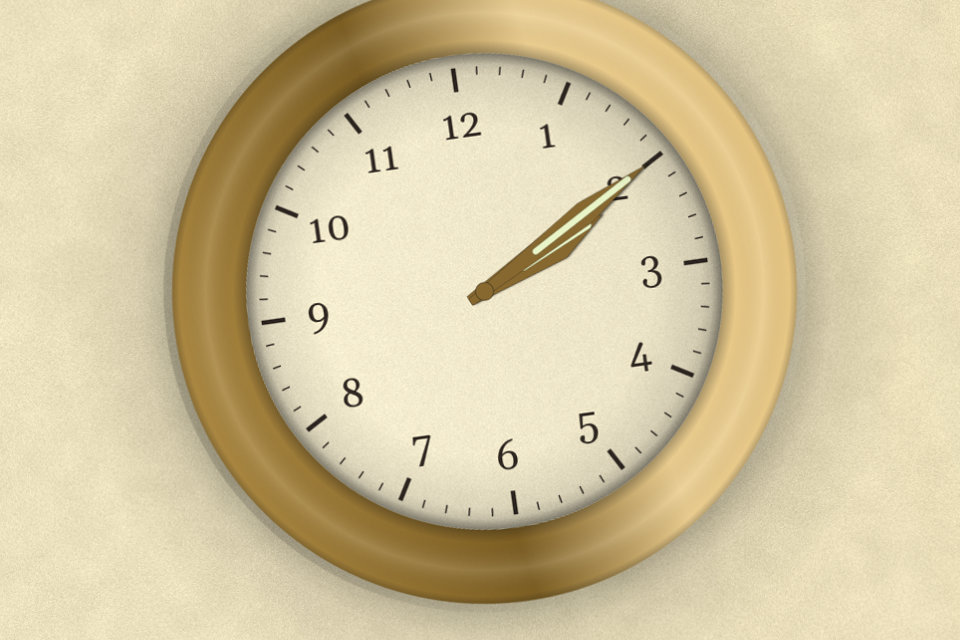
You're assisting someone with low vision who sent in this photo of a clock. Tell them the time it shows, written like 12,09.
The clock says 2,10
